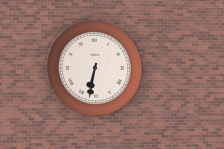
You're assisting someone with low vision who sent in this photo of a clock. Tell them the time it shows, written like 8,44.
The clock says 6,32
